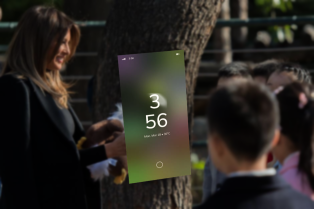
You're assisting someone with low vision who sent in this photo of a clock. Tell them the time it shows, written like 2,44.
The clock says 3,56
